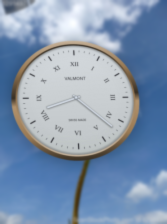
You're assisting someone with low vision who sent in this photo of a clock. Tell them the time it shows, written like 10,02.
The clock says 8,22
